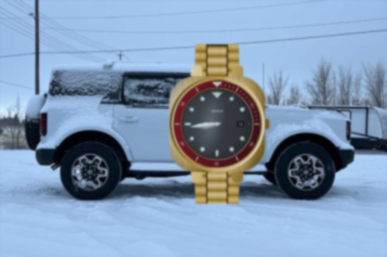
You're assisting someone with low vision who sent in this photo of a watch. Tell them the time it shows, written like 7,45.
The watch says 8,44
